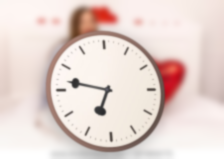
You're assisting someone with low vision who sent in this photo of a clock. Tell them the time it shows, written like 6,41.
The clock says 6,47
